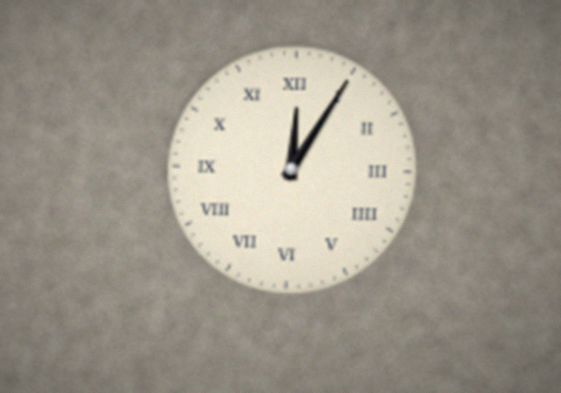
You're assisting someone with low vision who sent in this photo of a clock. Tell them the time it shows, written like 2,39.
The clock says 12,05
